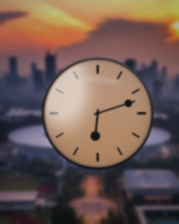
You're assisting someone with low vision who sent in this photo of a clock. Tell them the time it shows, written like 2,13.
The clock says 6,12
